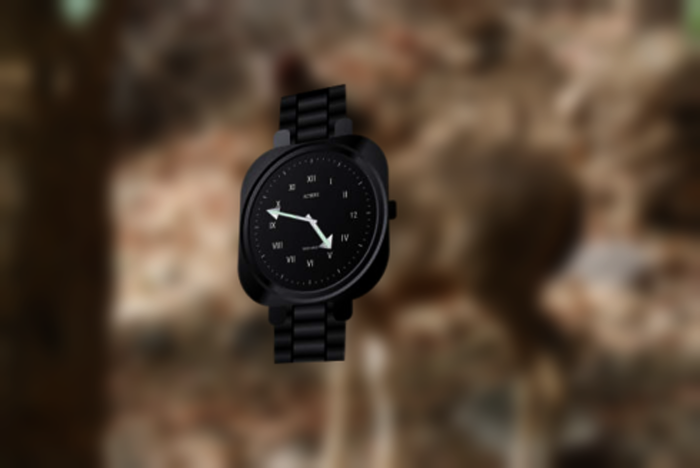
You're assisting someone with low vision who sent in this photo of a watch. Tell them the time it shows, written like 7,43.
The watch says 4,48
